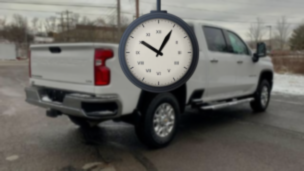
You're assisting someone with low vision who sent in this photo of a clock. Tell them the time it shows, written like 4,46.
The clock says 10,05
